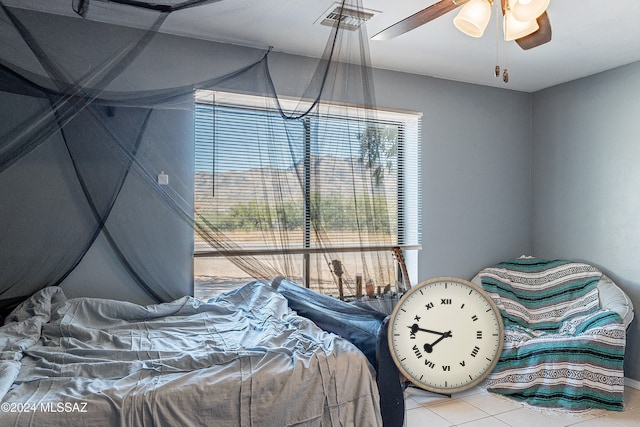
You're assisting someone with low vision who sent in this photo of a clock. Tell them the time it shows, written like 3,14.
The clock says 7,47
